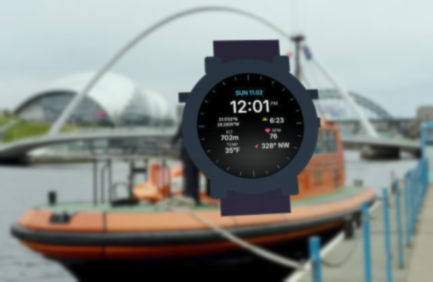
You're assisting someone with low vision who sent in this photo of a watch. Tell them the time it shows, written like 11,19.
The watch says 12,01
